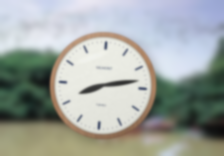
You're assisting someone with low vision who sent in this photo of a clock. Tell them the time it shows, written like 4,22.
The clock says 8,13
